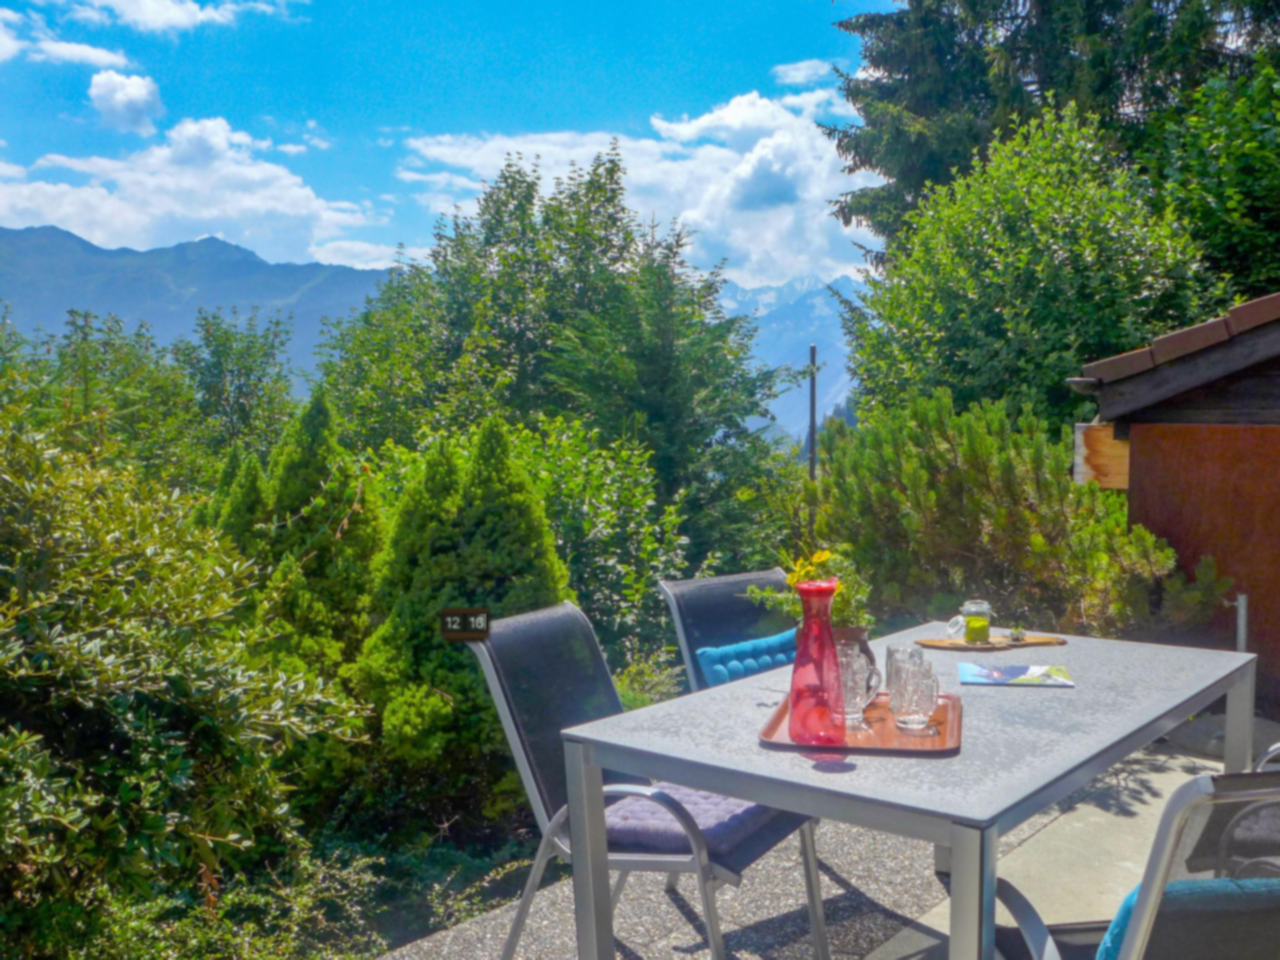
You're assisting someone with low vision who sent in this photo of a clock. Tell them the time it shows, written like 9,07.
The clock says 12,16
